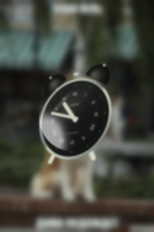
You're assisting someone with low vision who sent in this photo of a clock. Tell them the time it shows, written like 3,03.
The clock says 10,48
